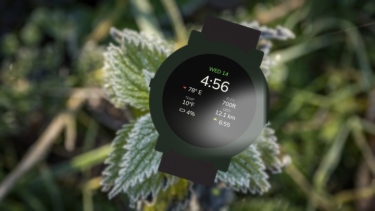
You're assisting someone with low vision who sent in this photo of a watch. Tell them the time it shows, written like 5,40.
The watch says 4,56
